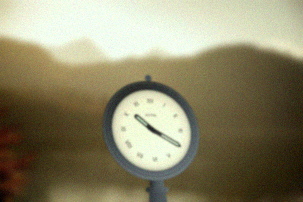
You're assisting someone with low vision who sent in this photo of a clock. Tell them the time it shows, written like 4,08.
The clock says 10,20
